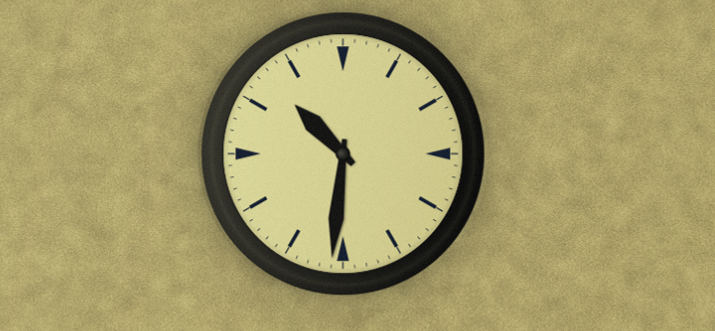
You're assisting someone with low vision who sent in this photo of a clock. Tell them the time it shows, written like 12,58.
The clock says 10,31
